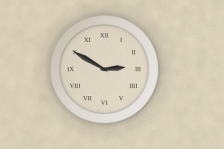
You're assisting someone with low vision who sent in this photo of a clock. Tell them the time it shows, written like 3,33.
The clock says 2,50
